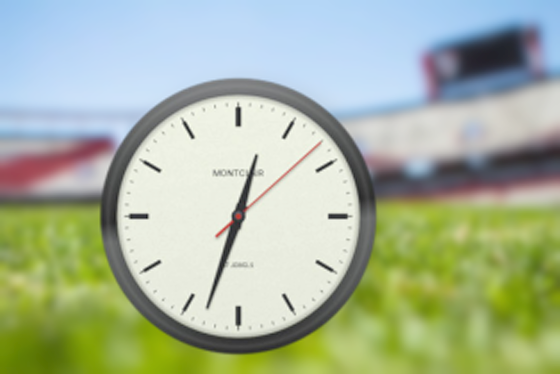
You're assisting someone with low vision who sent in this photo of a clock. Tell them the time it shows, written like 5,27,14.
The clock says 12,33,08
